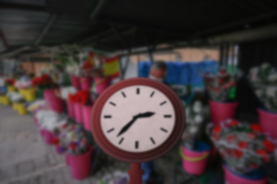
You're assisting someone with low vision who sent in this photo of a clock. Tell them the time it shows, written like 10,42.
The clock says 2,37
